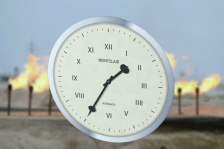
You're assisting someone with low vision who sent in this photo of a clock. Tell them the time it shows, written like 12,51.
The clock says 1,35
